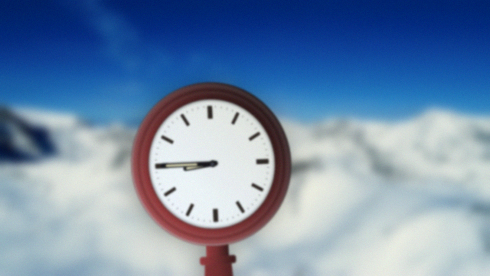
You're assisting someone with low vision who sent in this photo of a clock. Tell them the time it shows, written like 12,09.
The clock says 8,45
